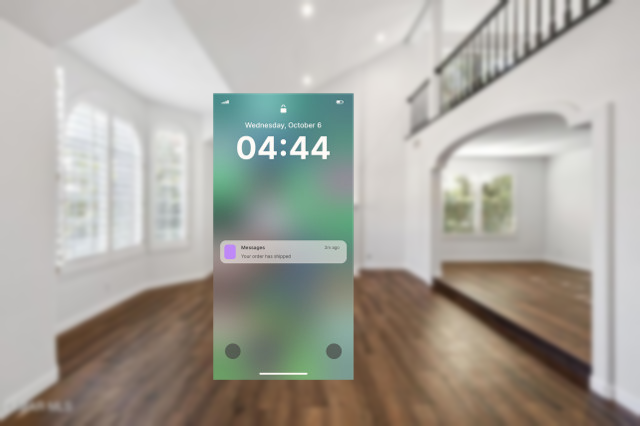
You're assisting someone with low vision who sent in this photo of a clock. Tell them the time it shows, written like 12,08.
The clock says 4,44
